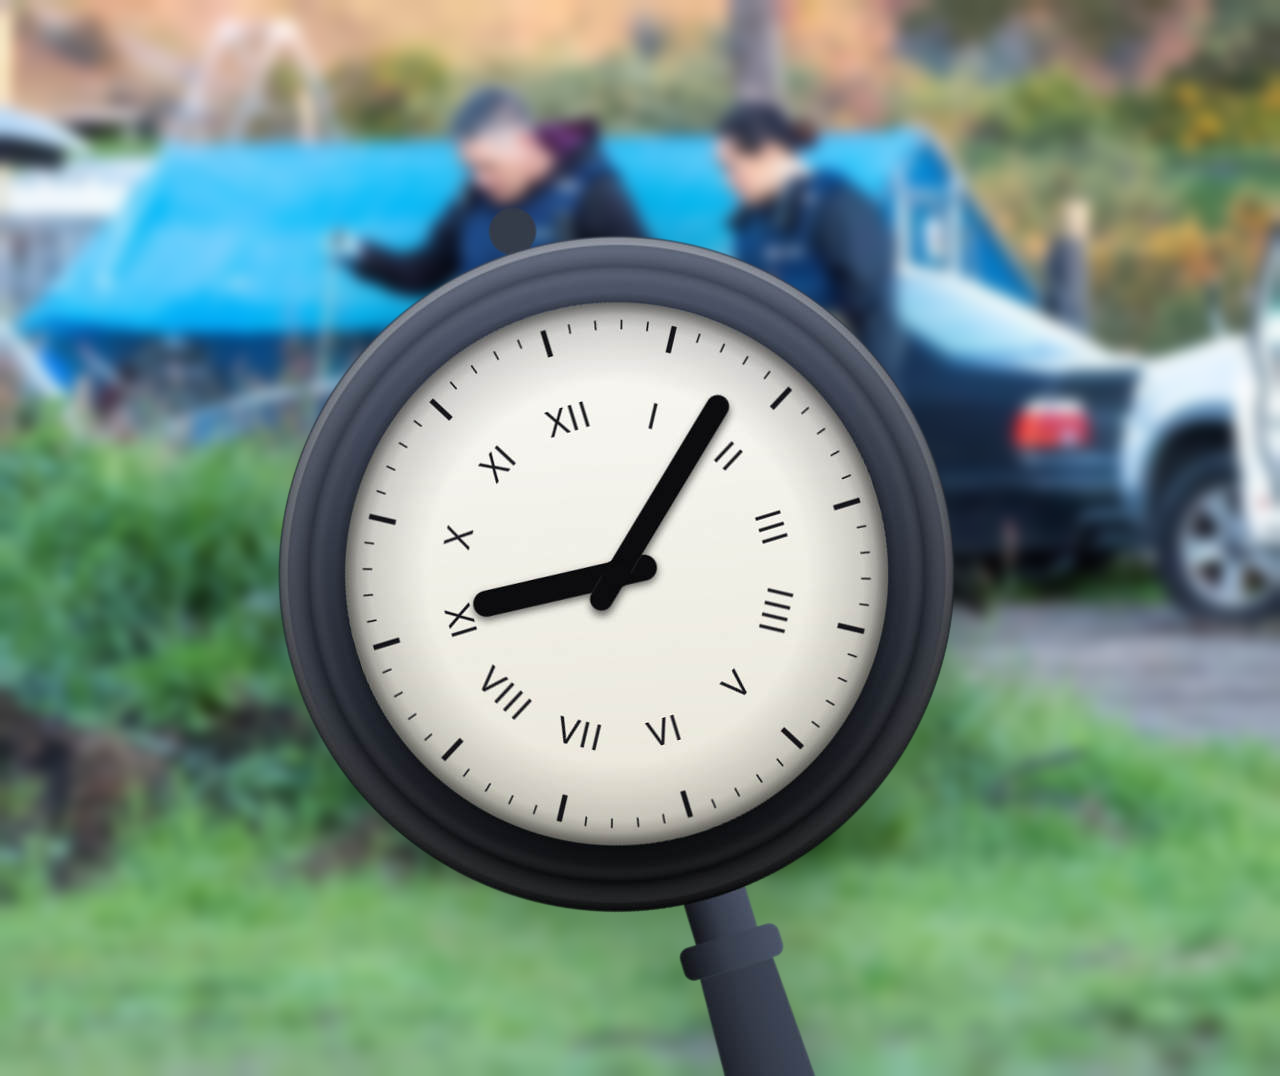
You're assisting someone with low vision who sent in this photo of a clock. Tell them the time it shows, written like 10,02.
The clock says 9,08
